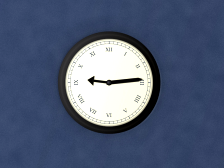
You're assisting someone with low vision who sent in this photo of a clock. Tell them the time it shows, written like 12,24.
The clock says 9,14
